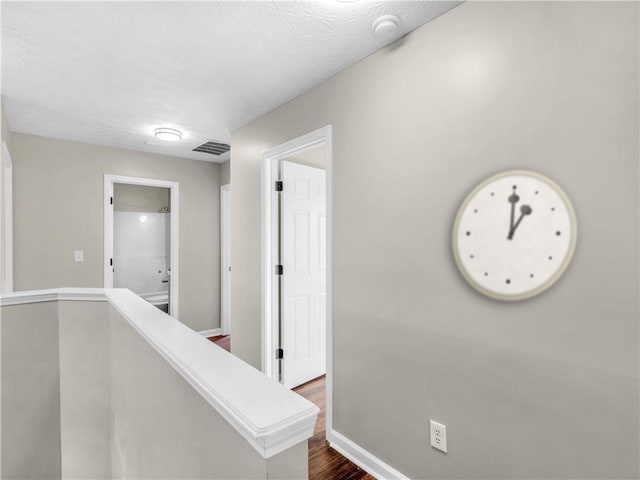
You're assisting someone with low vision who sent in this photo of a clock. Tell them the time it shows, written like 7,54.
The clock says 1,00
